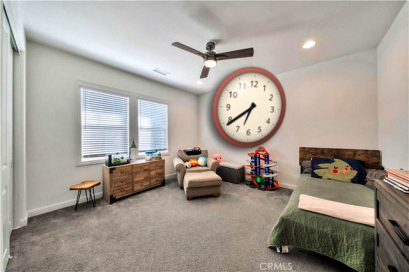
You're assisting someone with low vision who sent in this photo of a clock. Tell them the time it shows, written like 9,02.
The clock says 6,39
